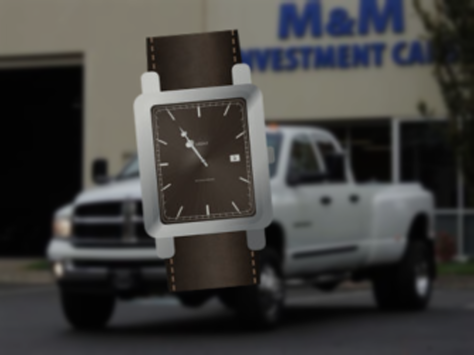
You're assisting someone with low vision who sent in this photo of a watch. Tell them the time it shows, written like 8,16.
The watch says 10,55
